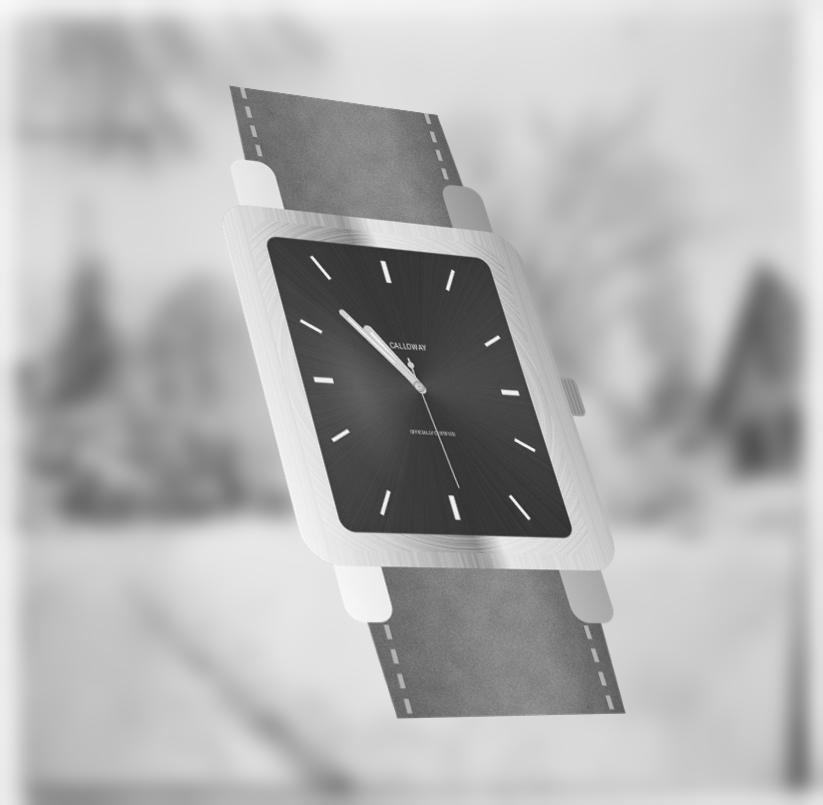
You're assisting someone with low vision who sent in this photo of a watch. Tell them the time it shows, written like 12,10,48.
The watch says 10,53,29
